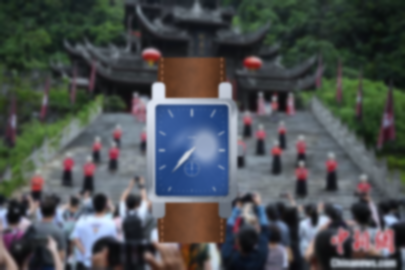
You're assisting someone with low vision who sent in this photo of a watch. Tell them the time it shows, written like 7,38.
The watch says 7,37
